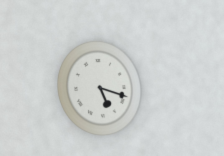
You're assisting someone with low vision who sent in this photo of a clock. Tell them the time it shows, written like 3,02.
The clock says 5,18
